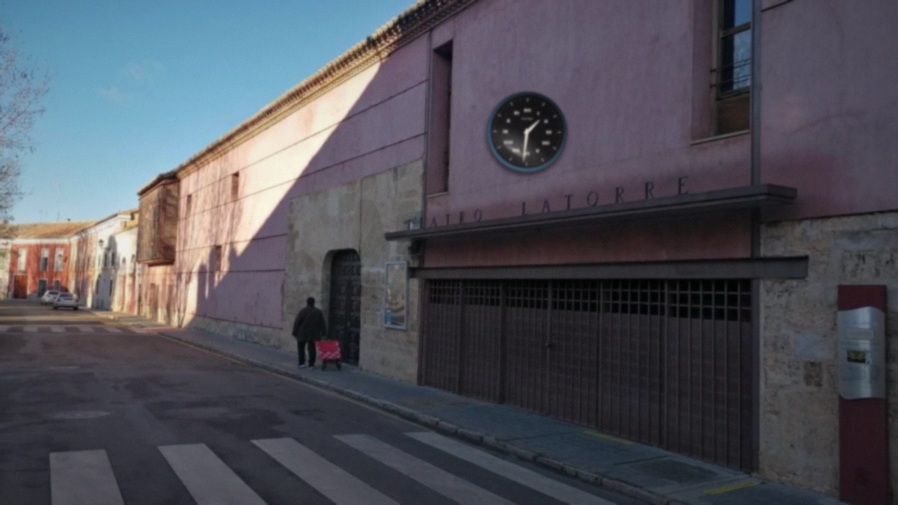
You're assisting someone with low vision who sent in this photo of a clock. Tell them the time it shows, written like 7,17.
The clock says 1,31
